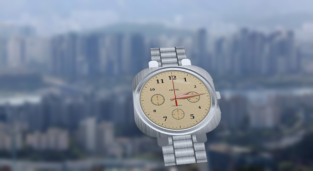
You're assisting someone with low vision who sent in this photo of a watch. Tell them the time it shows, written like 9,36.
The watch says 2,14
